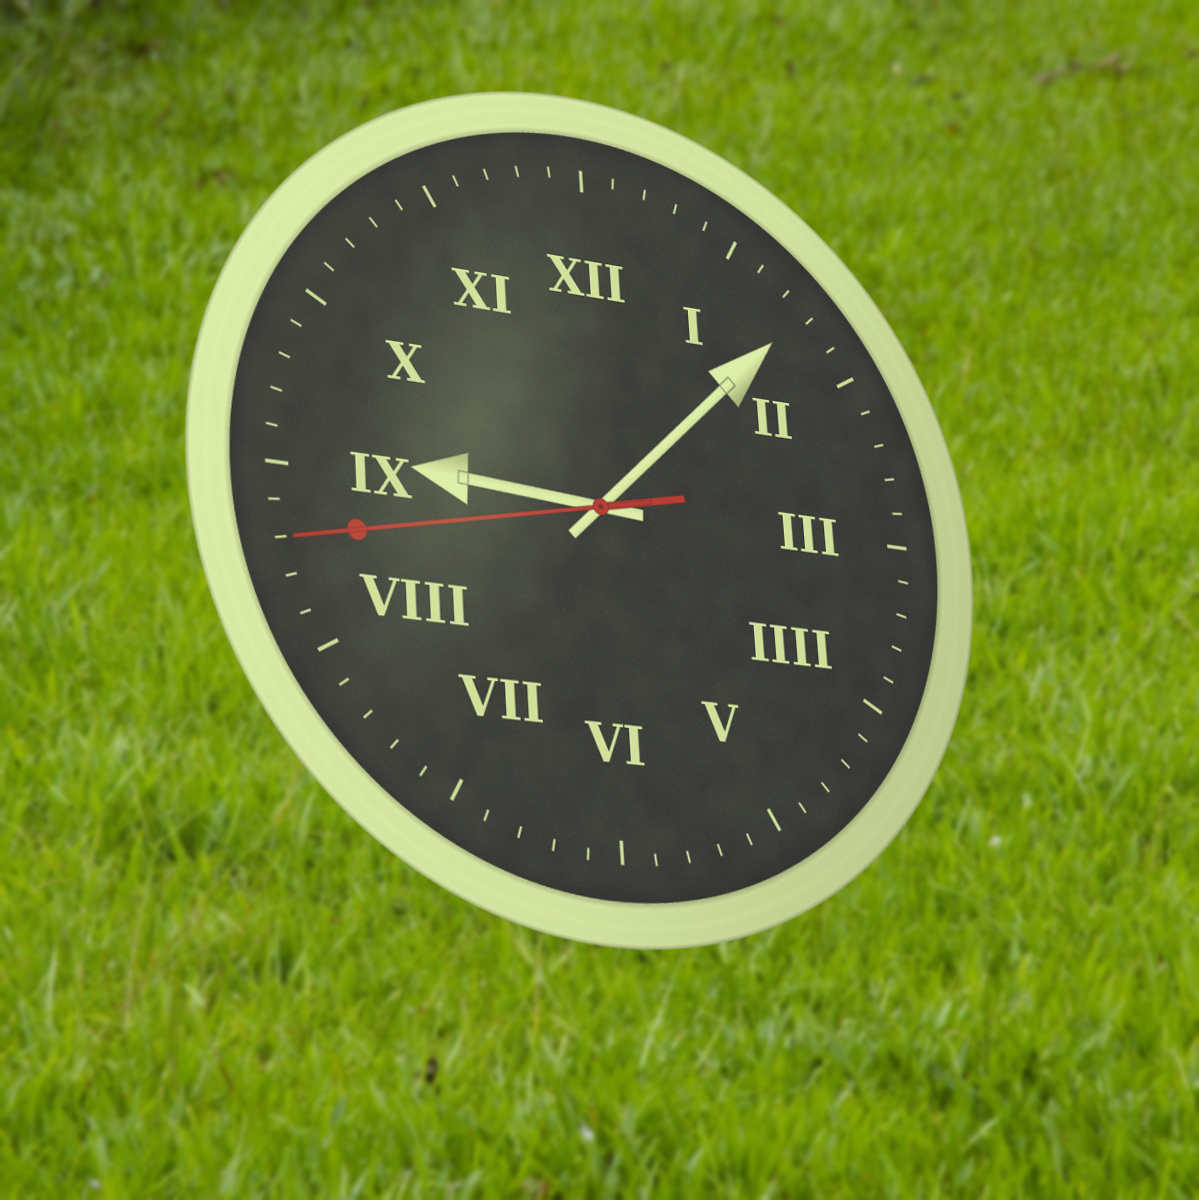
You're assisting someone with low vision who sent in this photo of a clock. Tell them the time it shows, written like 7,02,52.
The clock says 9,07,43
